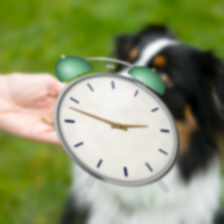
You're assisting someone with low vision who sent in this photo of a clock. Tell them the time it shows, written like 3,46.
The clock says 2,48
